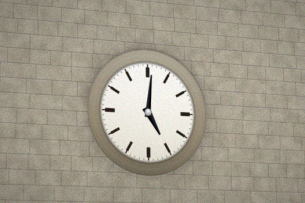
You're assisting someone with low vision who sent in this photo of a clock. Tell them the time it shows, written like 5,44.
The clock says 5,01
